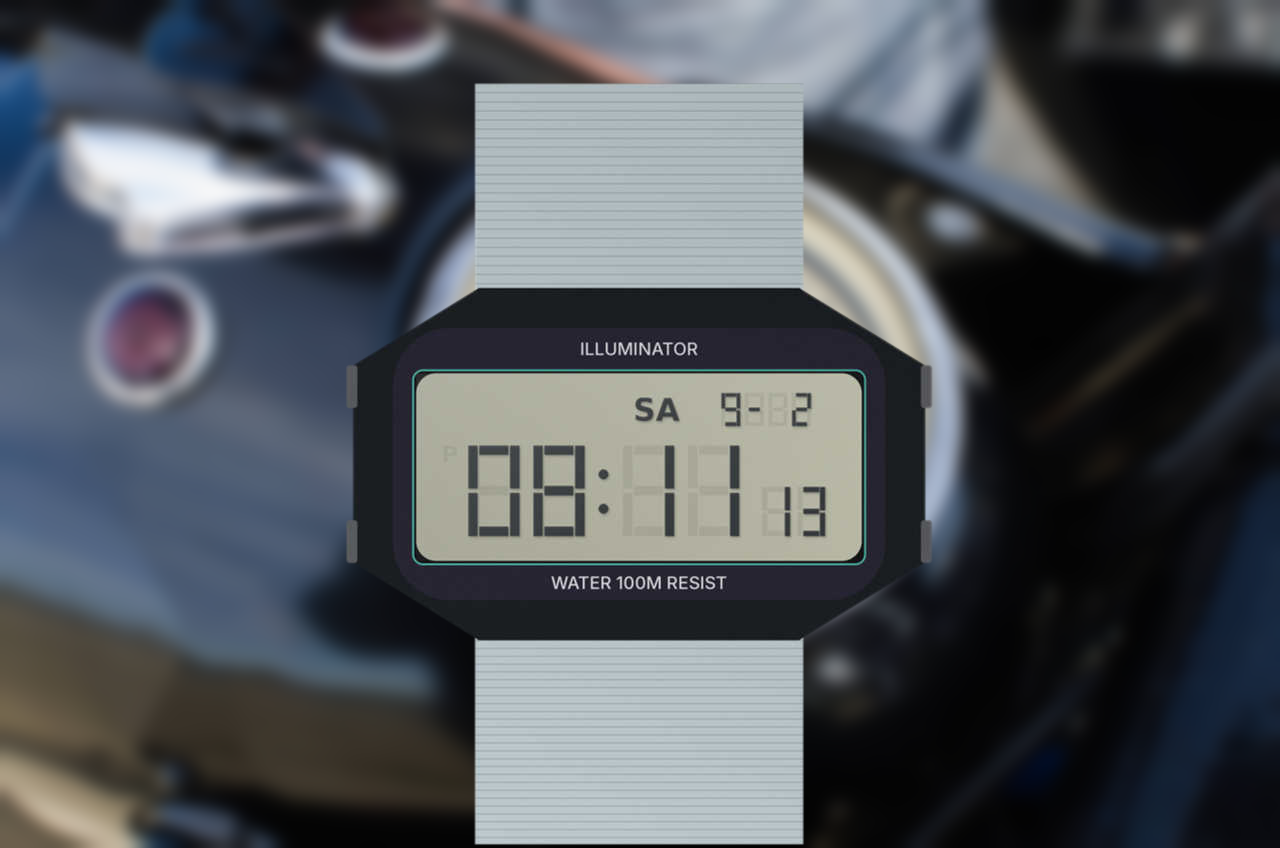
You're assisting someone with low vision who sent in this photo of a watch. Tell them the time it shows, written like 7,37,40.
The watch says 8,11,13
